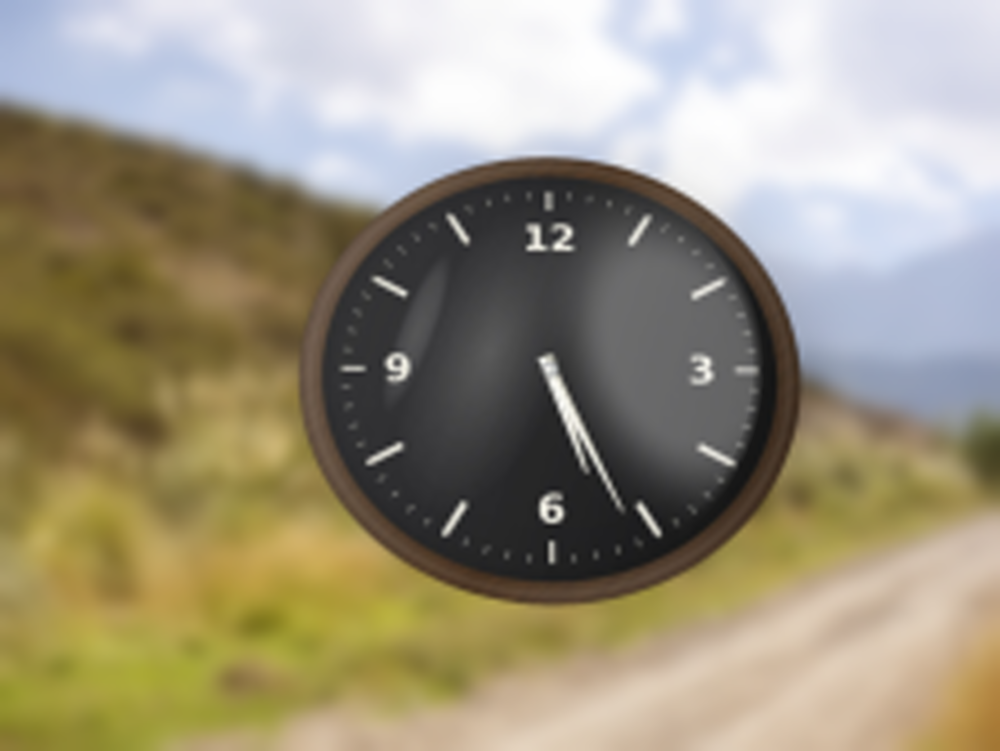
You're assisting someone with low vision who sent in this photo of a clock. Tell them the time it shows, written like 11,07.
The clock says 5,26
